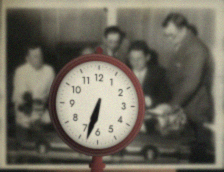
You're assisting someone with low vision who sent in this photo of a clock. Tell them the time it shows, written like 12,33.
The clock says 6,33
